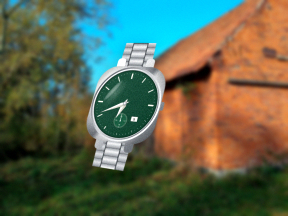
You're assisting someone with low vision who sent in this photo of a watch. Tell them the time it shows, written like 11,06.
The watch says 6,41
